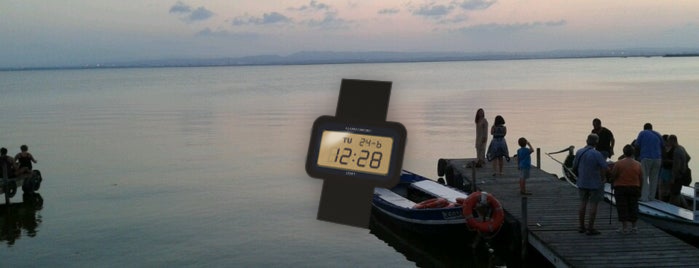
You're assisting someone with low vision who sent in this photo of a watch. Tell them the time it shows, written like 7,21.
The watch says 12,28
